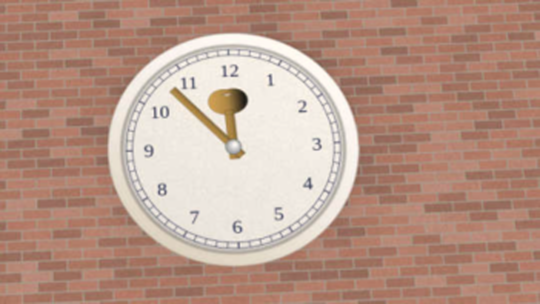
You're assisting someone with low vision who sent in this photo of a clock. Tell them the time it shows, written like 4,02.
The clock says 11,53
